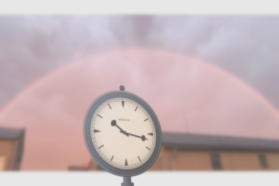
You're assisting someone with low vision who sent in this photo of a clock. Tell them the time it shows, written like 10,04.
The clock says 10,17
